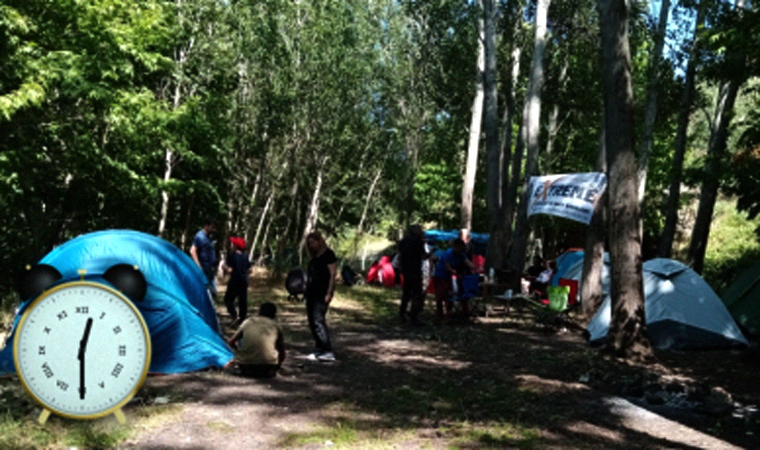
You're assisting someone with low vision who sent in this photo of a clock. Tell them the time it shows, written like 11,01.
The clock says 12,30
